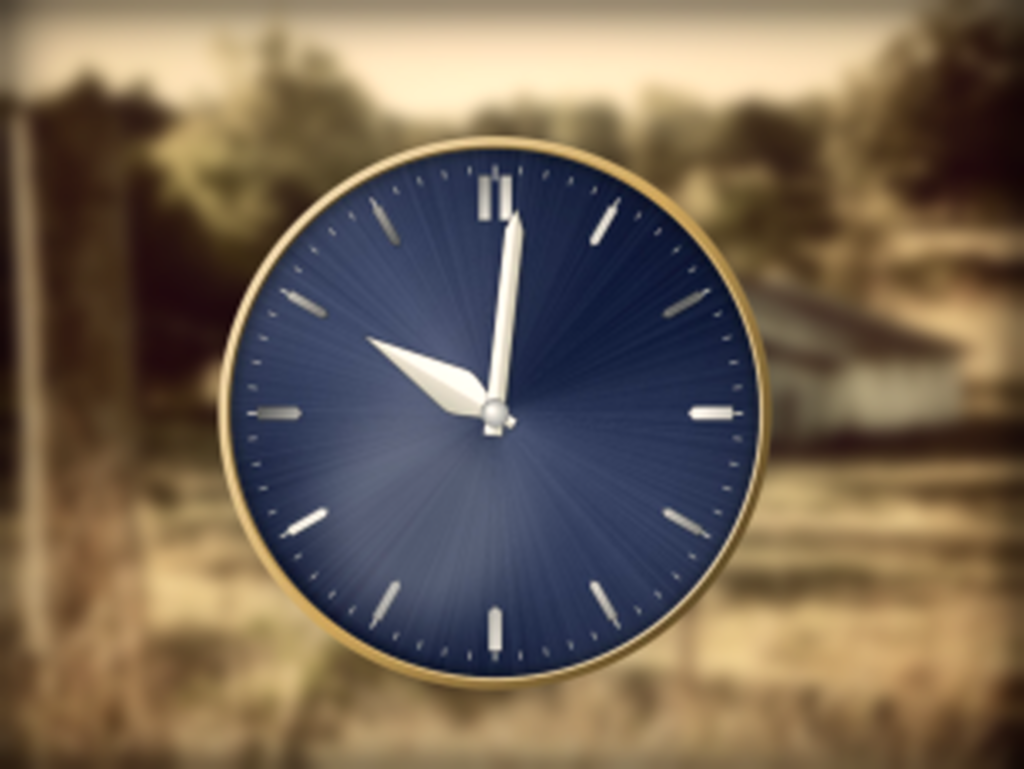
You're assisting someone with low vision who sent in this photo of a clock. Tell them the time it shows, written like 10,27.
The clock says 10,01
